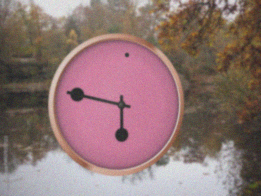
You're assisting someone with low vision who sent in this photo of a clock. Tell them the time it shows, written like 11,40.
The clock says 5,46
